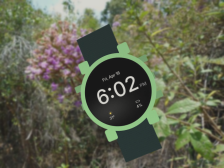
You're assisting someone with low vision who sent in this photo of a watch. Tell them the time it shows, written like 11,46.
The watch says 6,02
